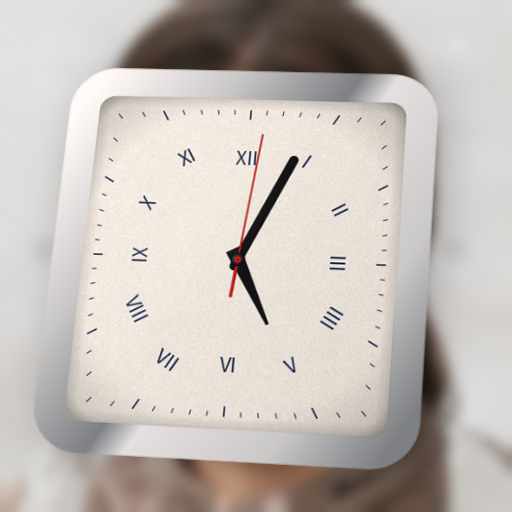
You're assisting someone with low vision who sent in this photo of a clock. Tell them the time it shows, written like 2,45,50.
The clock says 5,04,01
